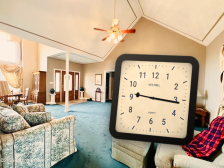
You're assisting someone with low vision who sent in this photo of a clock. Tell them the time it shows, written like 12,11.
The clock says 9,16
